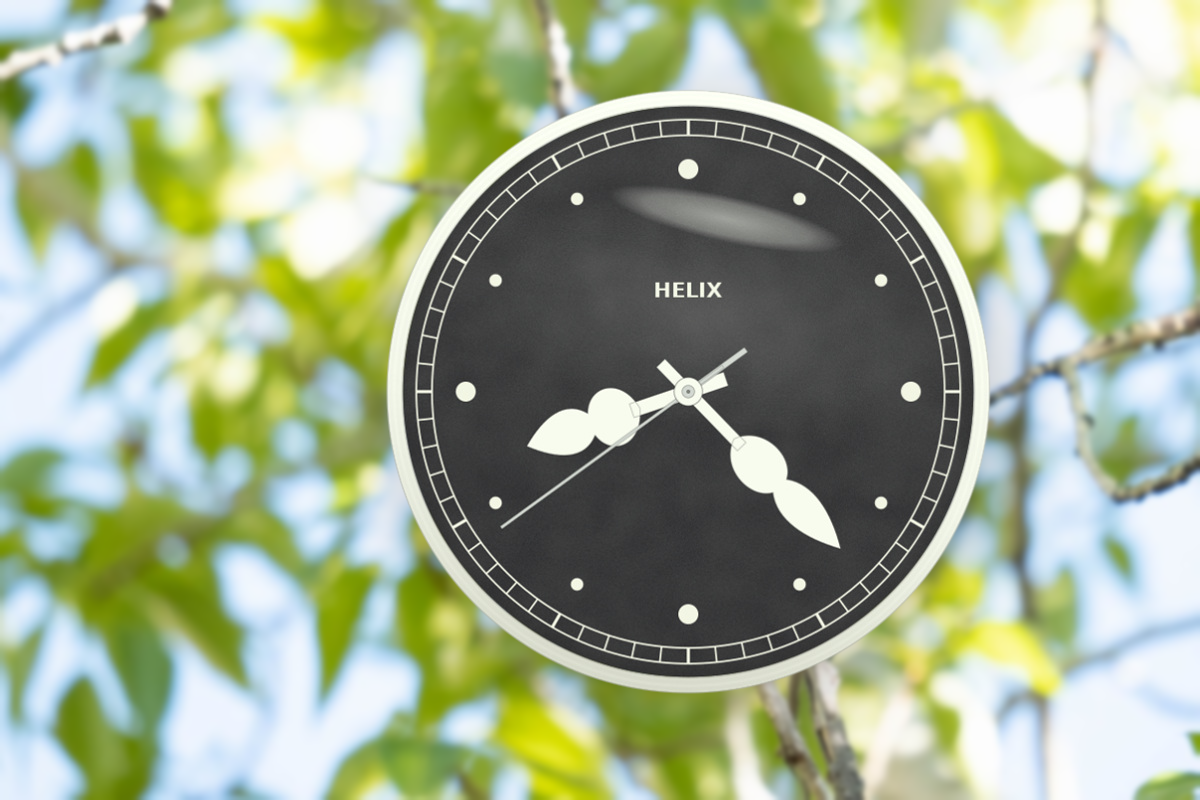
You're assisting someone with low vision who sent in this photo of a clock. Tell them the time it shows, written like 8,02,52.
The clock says 8,22,39
